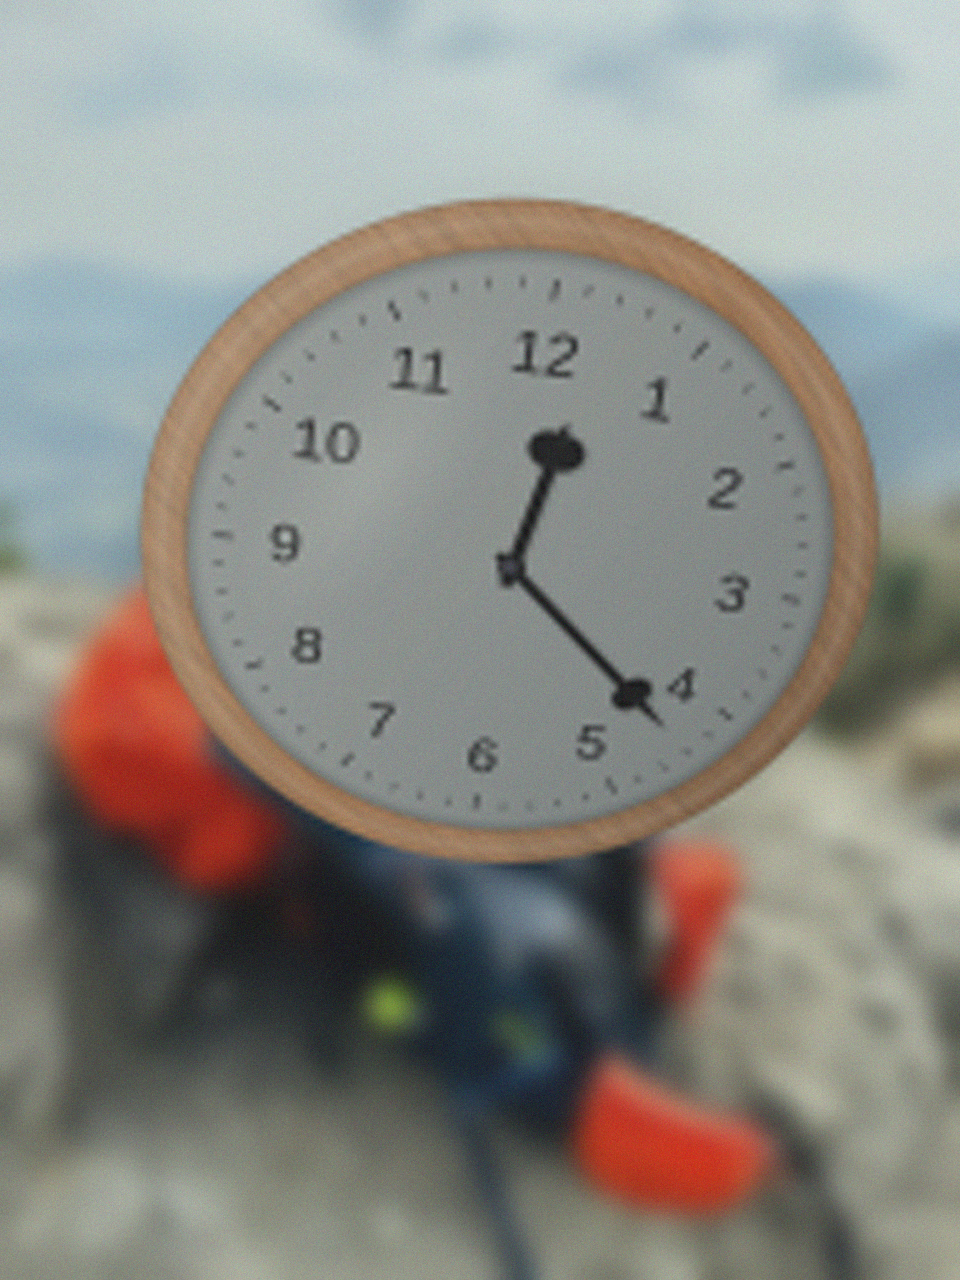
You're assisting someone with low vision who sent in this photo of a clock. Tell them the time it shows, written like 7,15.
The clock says 12,22
